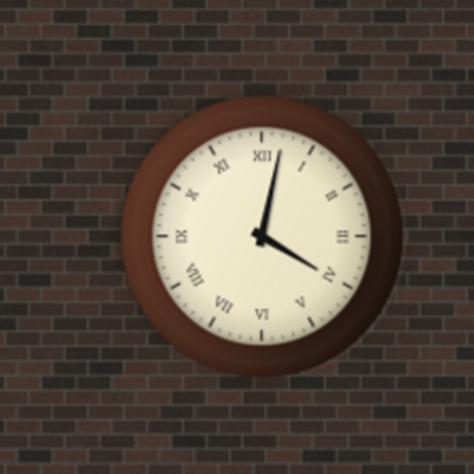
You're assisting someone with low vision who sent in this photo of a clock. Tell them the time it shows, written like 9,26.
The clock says 4,02
